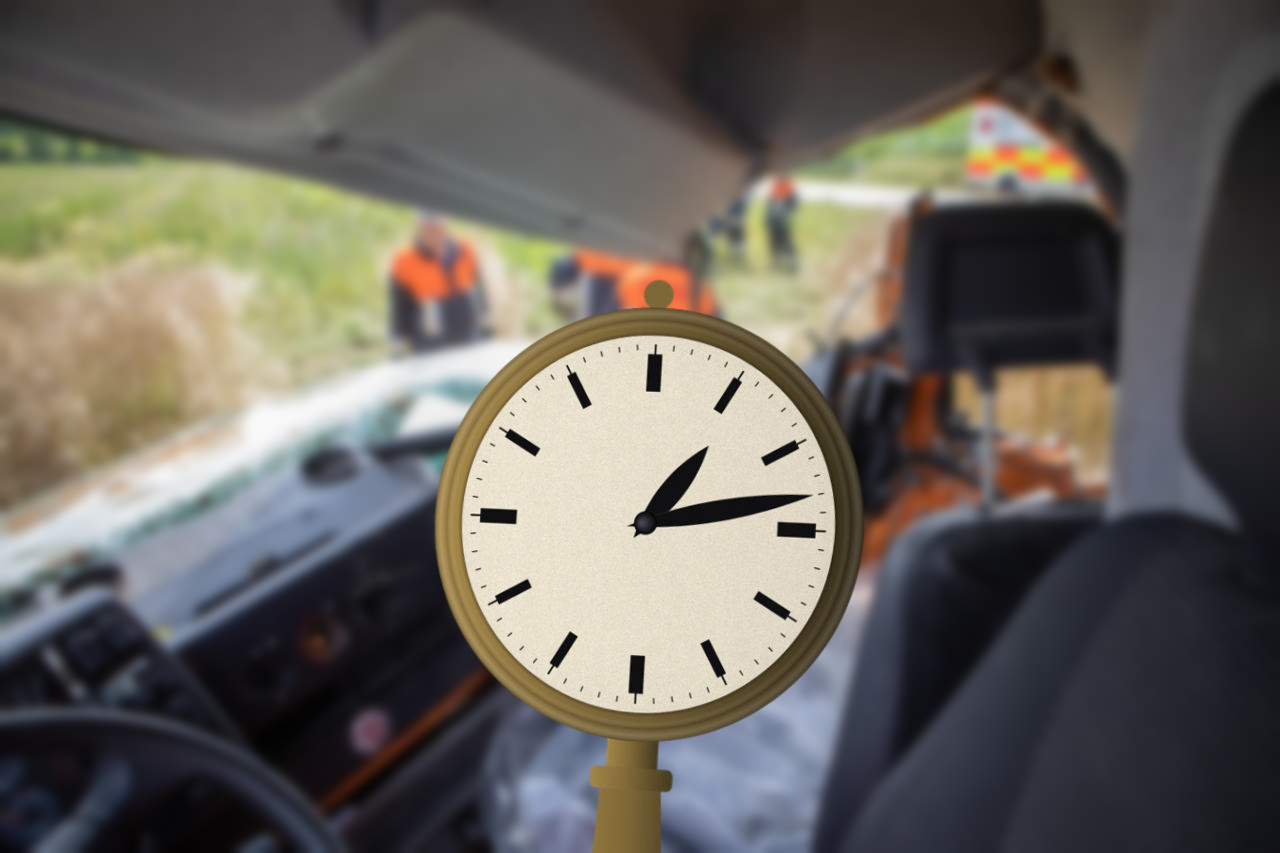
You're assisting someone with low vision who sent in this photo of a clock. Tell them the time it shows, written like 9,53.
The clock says 1,13
